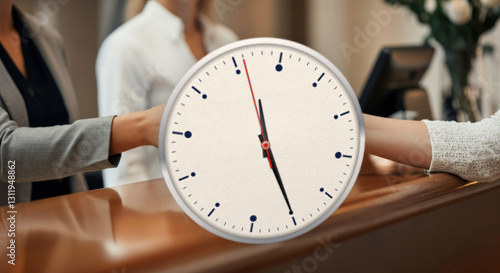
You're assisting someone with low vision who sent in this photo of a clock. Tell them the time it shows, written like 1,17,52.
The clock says 11,24,56
